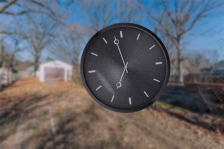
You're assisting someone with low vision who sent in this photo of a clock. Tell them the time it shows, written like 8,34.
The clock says 6,58
